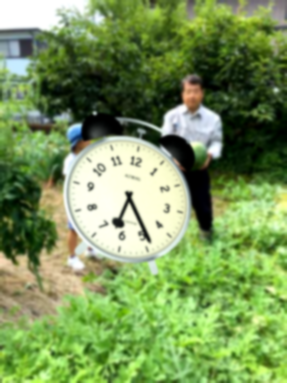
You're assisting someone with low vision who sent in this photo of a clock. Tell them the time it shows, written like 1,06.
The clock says 6,24
